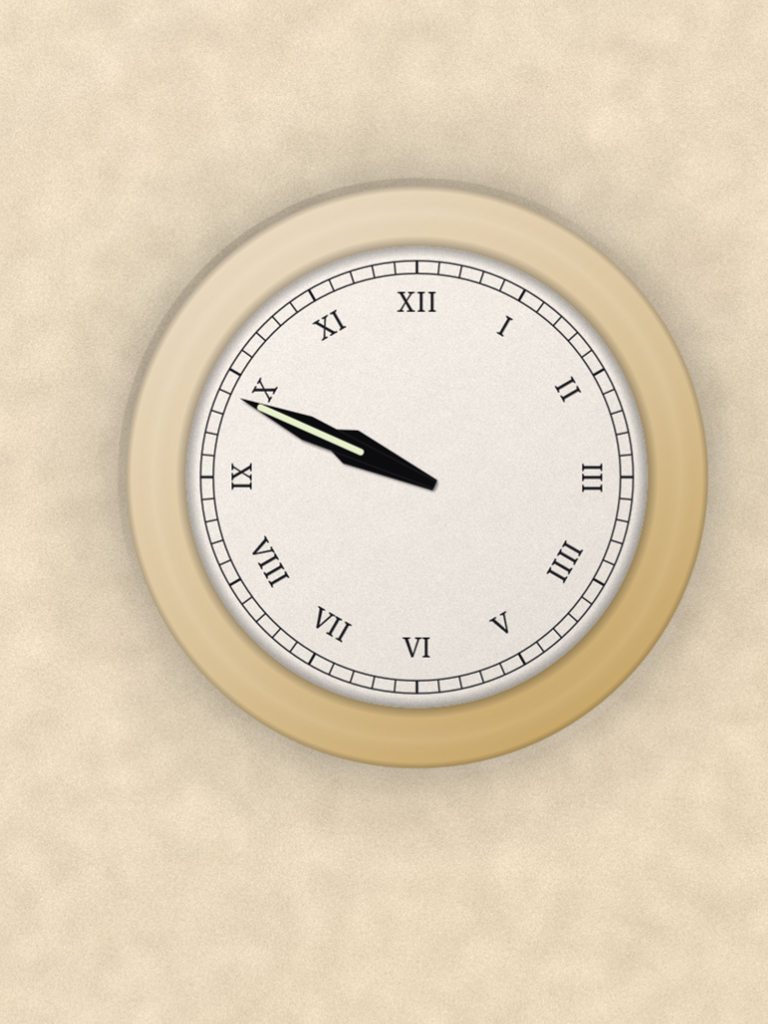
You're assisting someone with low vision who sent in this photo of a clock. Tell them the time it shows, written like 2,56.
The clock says 9,49
